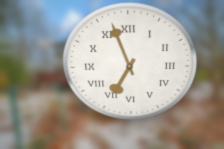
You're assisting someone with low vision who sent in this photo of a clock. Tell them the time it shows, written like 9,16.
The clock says 6,57
